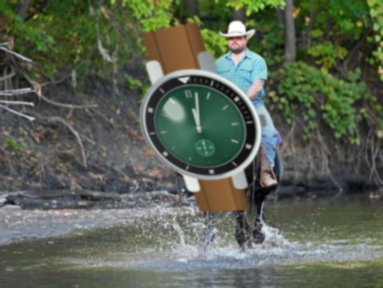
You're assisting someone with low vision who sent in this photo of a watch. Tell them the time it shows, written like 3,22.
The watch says 12,02
